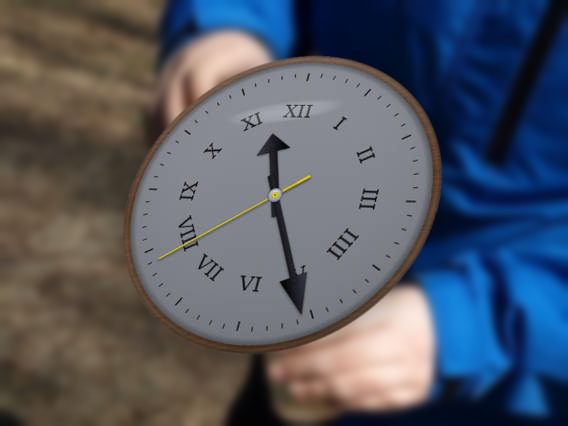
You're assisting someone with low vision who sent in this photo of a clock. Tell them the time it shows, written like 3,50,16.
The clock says 11,25,39
